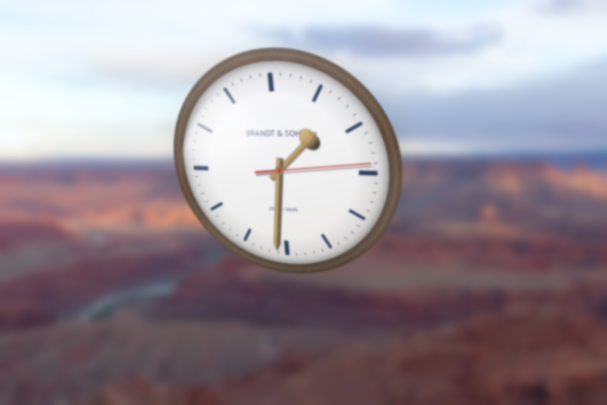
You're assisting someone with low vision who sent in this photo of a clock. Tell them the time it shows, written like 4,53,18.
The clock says 1,31,14
